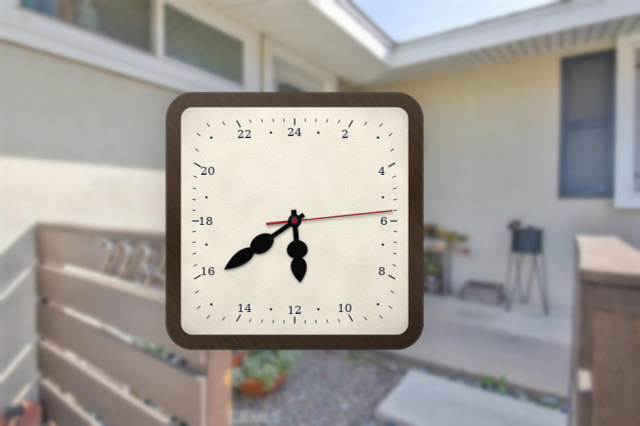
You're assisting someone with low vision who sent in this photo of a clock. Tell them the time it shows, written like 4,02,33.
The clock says 11,39,14
